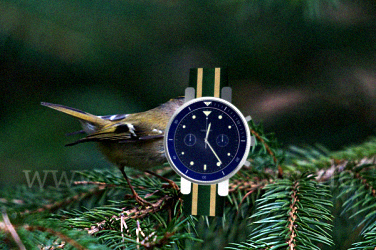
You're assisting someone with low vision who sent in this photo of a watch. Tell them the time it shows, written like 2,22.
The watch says 12,24
